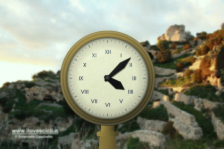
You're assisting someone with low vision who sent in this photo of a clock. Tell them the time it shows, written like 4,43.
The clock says 4,08
